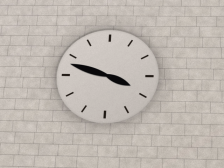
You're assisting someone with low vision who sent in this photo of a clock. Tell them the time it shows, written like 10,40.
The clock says 3,48
